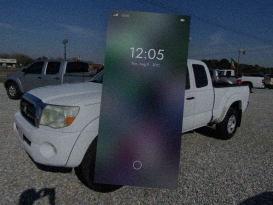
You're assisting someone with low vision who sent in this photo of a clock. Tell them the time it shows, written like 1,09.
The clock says 12,05
